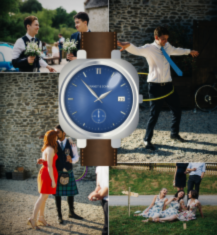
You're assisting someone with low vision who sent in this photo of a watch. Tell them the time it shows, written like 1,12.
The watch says 1,53
